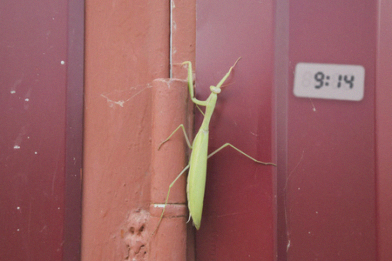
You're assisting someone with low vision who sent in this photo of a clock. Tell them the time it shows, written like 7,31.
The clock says 9,14
